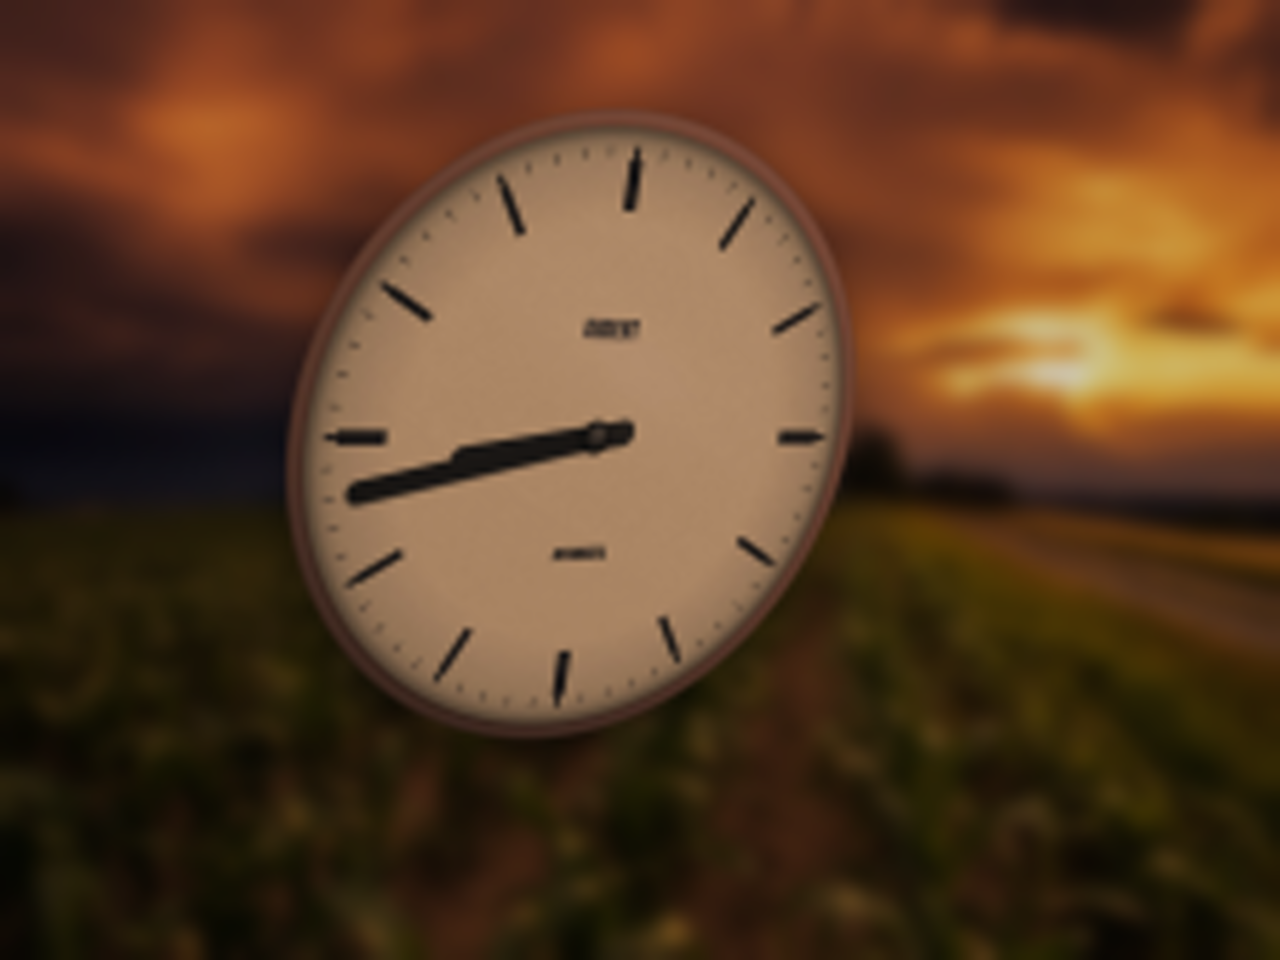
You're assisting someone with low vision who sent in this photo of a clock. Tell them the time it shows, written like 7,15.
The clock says 8,43
